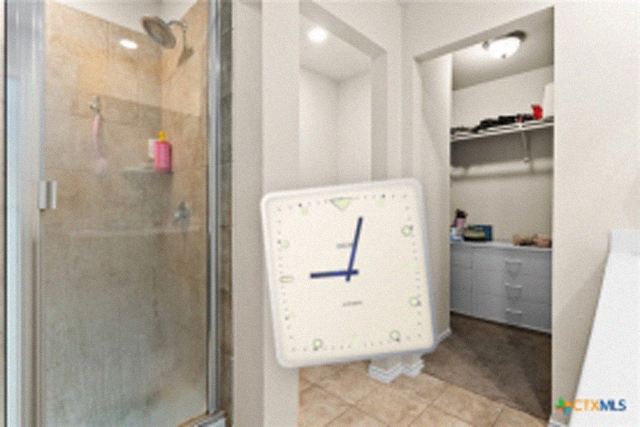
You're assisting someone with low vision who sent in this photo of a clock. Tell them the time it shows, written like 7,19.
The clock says 9,03
